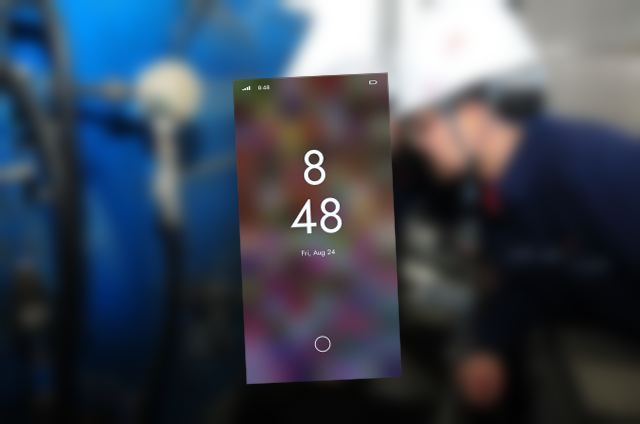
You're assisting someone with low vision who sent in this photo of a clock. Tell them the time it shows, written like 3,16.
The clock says 8,48
